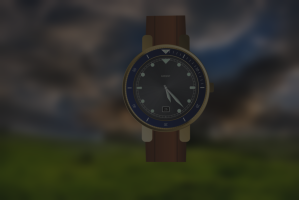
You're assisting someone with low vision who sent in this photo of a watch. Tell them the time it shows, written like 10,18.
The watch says 5,23
